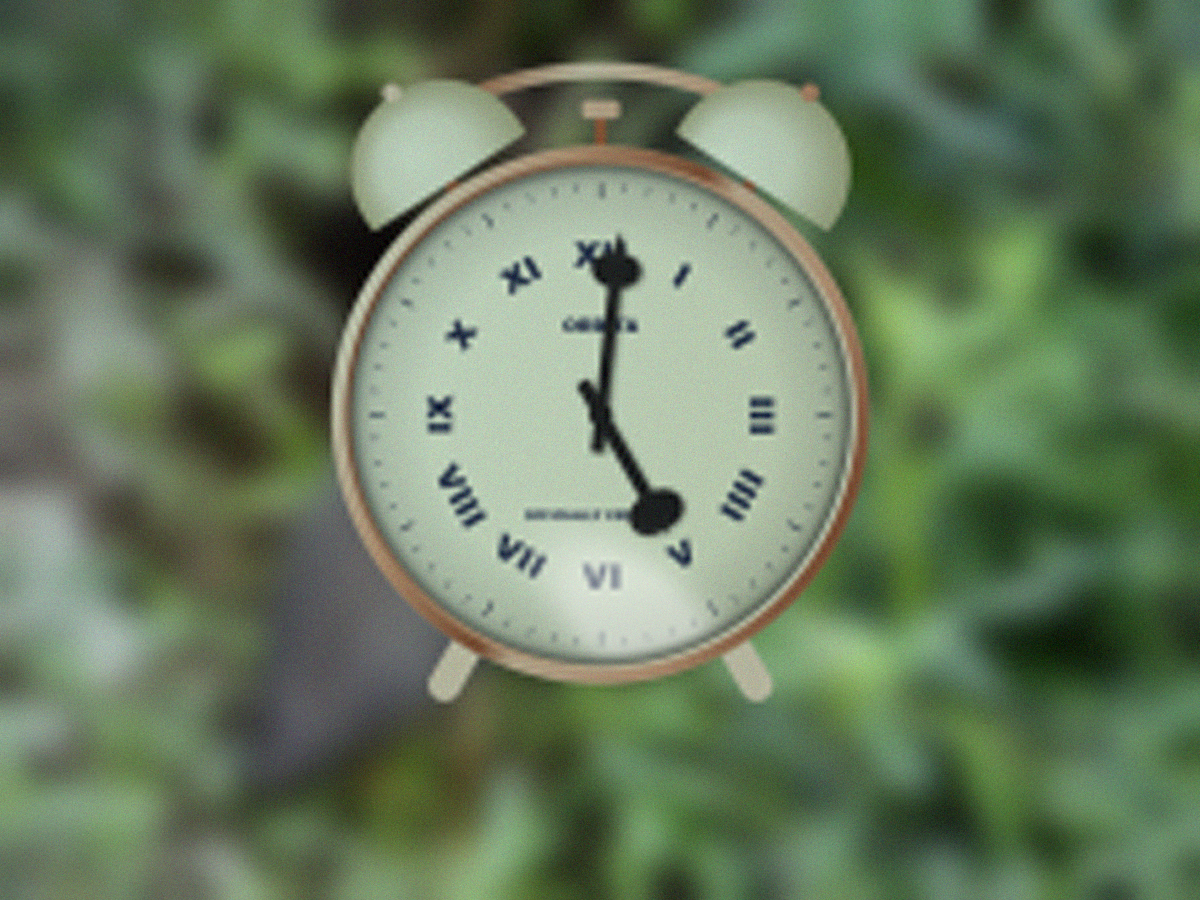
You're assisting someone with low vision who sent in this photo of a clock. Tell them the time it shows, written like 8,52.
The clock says 5,01
